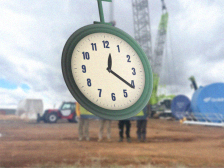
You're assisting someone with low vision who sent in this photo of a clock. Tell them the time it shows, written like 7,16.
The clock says 12,21
